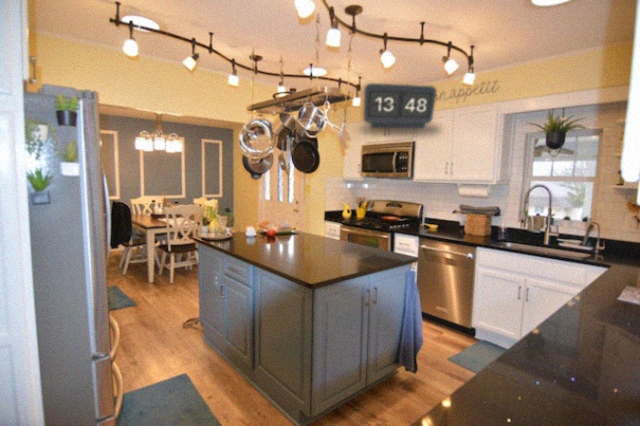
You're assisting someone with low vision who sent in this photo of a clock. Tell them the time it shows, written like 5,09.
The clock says 13,48
